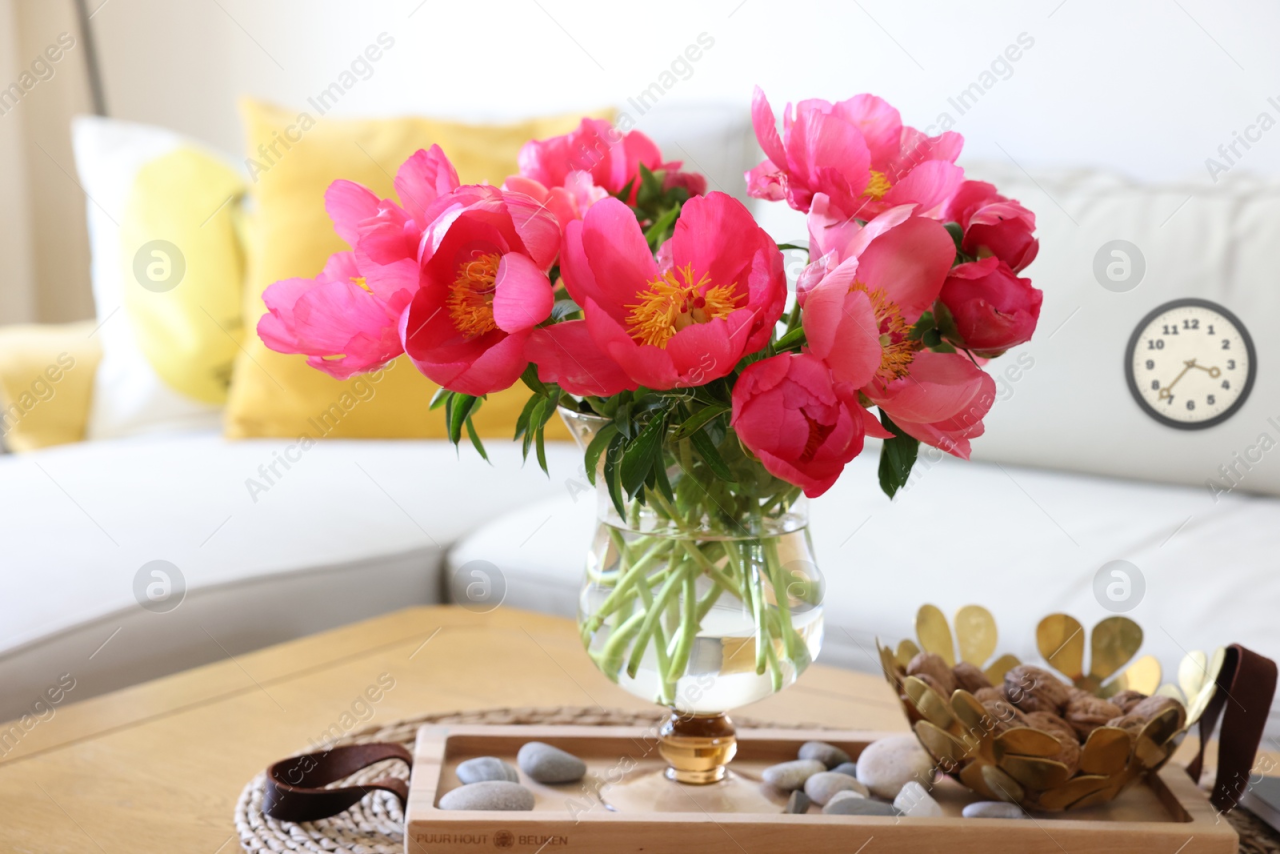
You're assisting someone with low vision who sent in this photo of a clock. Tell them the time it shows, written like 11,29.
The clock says 3,37
